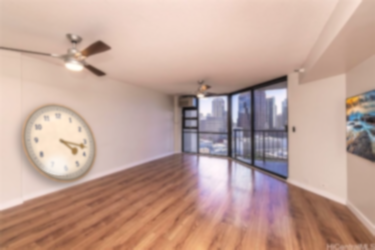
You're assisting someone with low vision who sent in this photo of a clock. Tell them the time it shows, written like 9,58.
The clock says 4,17
